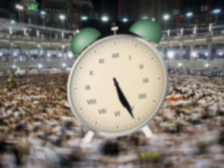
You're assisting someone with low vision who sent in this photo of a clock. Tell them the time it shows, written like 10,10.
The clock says 5,26
